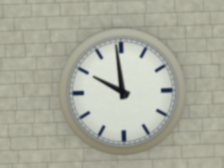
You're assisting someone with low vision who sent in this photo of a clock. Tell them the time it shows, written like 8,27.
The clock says 9,59
